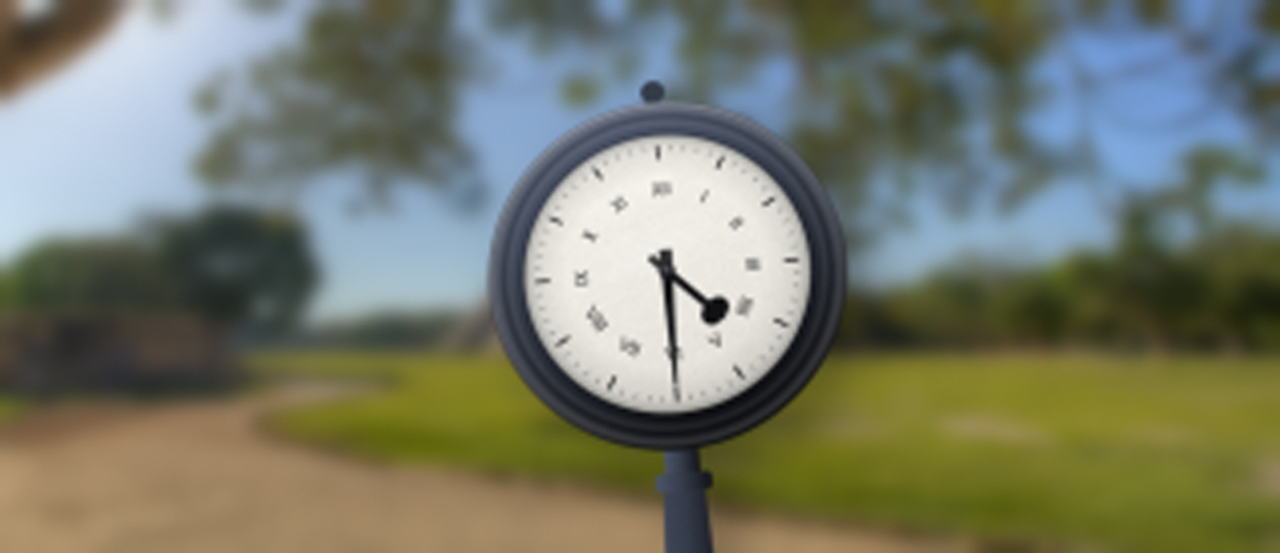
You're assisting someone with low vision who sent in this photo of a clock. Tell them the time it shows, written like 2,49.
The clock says 4,30
